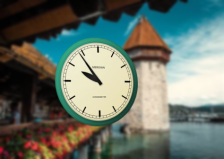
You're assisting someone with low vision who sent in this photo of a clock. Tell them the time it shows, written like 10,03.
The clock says 9,54
